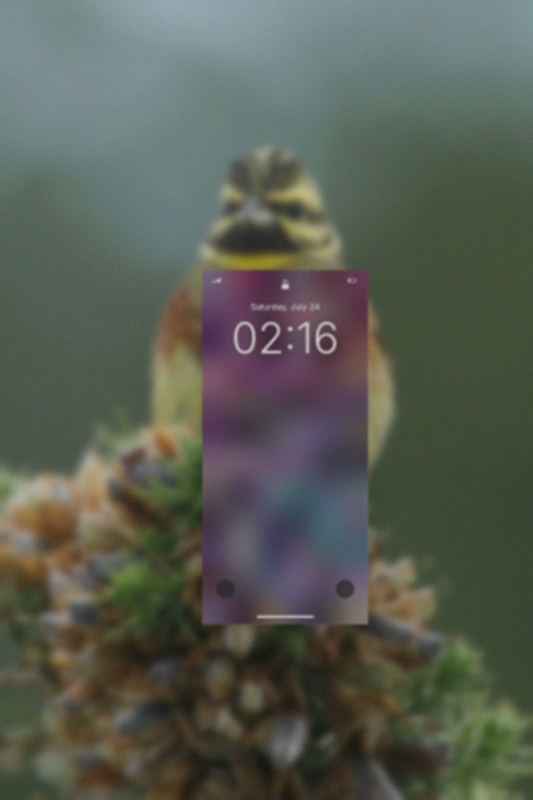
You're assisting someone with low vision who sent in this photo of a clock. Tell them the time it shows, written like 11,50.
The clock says 2,16
